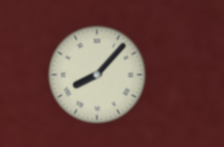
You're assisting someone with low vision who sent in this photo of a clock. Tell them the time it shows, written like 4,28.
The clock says 8,07
